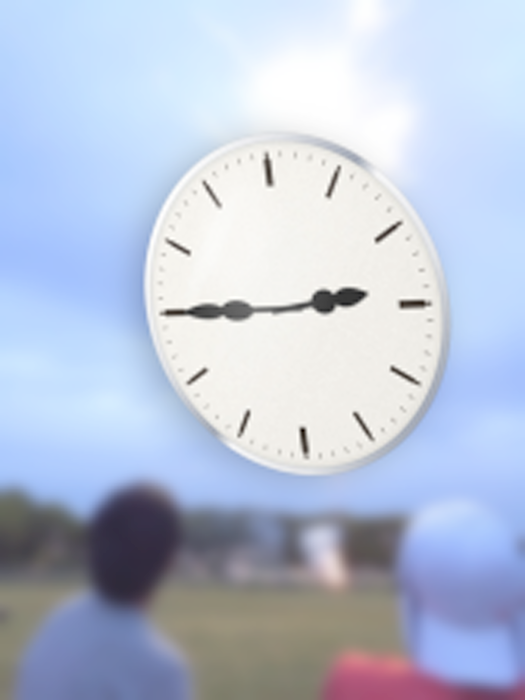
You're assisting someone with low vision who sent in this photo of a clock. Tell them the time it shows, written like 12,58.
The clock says 2,45
